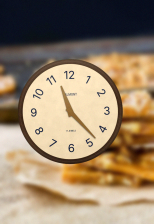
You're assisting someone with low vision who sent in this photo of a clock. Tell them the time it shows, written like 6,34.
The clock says 11,23
